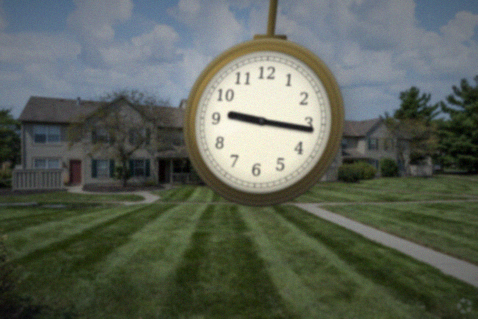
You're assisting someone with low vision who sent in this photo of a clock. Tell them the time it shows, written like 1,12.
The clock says 9,16
